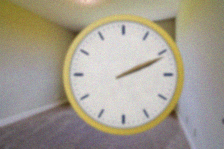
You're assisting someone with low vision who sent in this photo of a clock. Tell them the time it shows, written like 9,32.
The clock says 2,11
